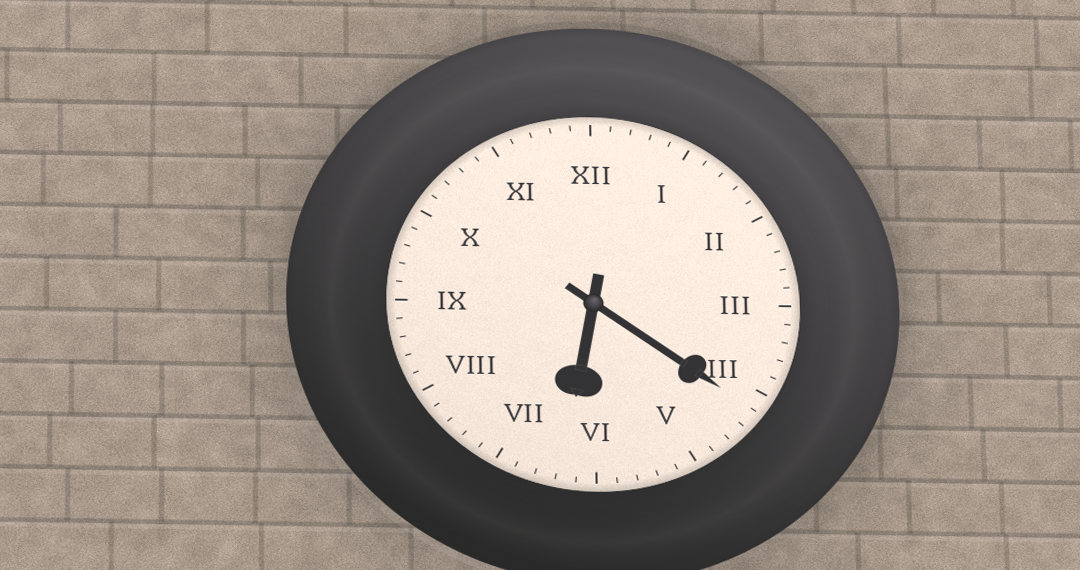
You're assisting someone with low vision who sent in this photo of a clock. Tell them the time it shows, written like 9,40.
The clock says 6,21
